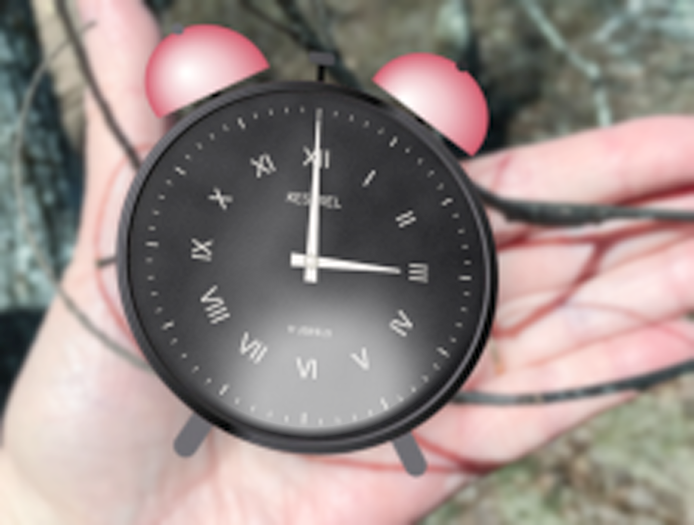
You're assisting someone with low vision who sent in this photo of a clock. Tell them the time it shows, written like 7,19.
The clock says 3,00
